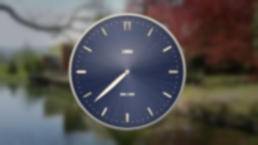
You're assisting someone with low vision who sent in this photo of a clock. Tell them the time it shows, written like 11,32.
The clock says 7,38
